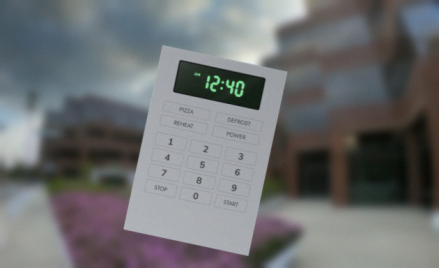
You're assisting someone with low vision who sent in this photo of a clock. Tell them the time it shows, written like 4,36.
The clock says 12,40
